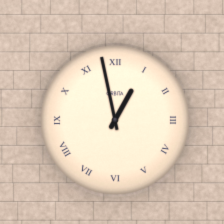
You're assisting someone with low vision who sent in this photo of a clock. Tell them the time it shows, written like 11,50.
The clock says 12,58
